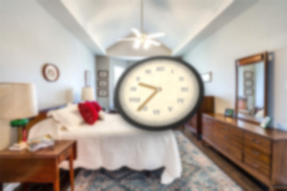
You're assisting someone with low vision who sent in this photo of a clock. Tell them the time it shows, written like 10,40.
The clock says 9,36
